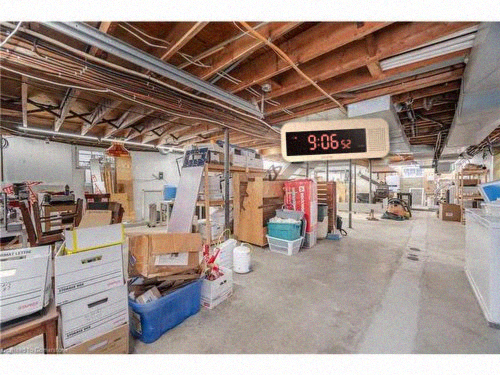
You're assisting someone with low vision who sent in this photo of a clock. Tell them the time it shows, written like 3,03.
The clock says 9,06
